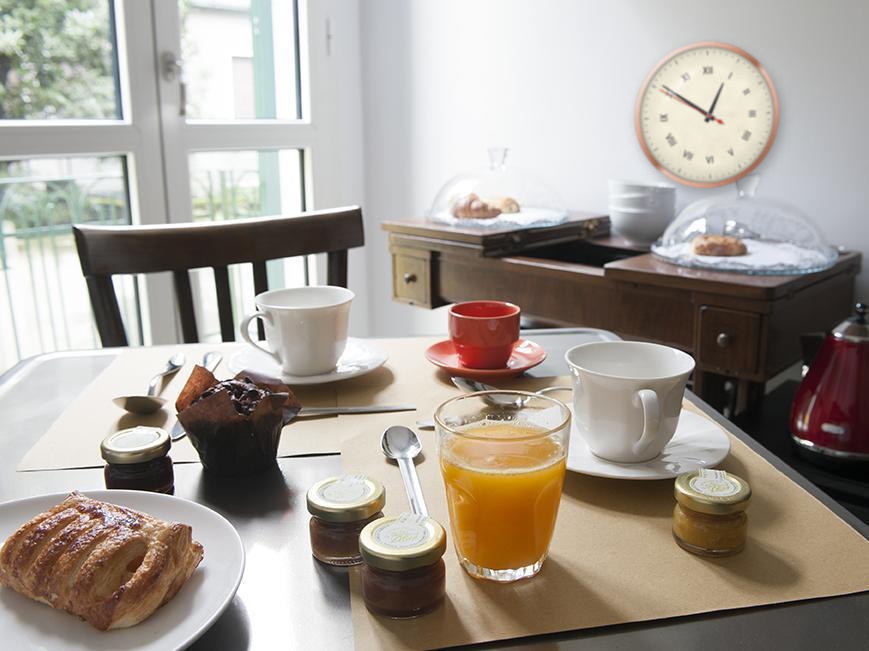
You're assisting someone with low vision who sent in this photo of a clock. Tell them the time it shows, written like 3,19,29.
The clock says 12,50,50
